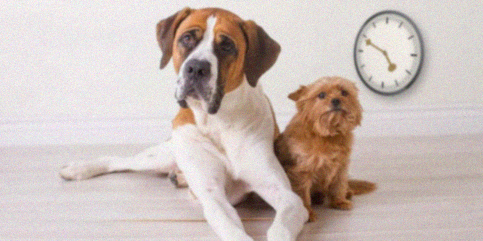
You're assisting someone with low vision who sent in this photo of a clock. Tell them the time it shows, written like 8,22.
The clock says 4,49
